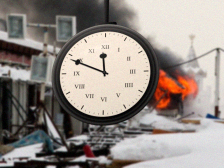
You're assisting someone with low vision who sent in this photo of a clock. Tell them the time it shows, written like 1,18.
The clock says 11,49
